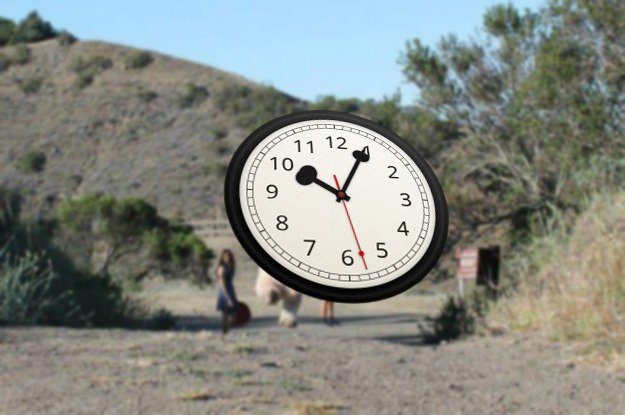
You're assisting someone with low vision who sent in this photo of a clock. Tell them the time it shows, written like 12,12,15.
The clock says 10,04,28
